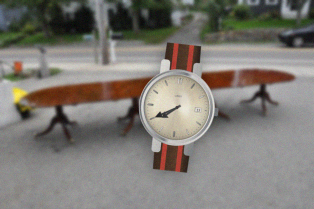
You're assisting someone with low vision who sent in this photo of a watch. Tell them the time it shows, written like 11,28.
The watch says 7,40
